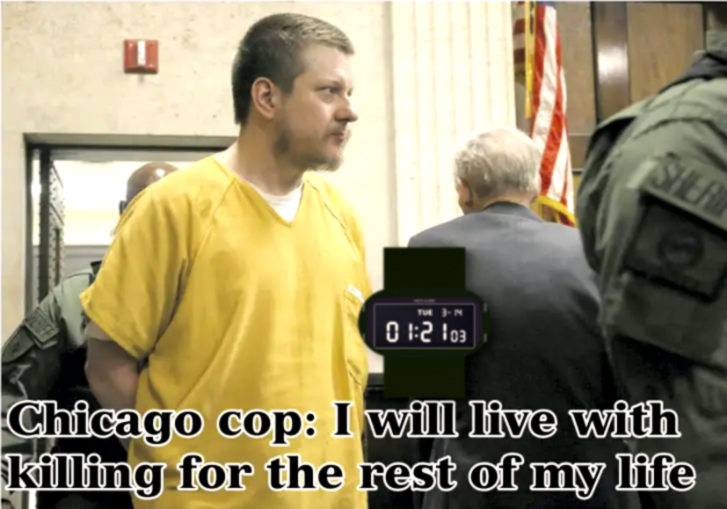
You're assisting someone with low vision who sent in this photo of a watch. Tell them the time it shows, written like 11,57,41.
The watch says 1,21,03
